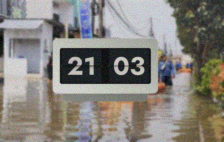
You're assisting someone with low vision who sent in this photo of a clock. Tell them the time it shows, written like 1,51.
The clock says 21,03
